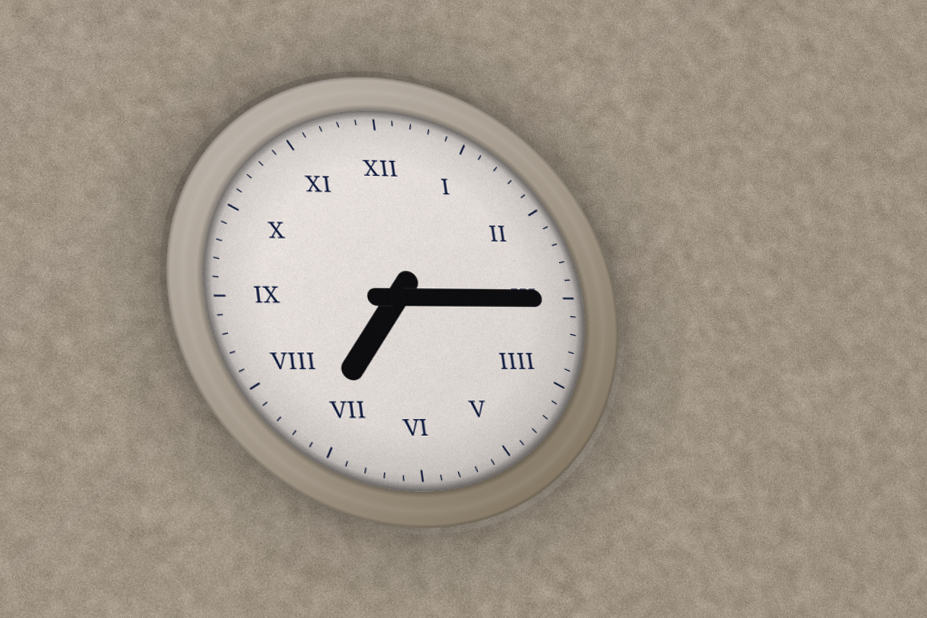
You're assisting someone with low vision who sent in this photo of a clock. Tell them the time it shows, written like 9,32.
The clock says 7,15
